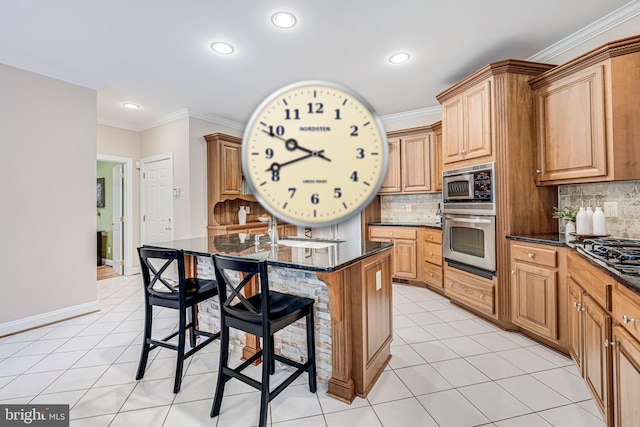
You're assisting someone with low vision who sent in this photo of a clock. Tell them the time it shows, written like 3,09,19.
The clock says 9,41,49
